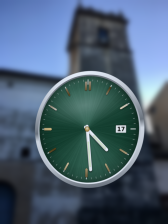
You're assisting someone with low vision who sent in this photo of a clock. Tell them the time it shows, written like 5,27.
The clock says 4,29
